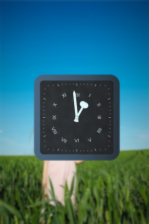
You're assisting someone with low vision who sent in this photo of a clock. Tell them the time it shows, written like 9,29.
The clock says 12,59
